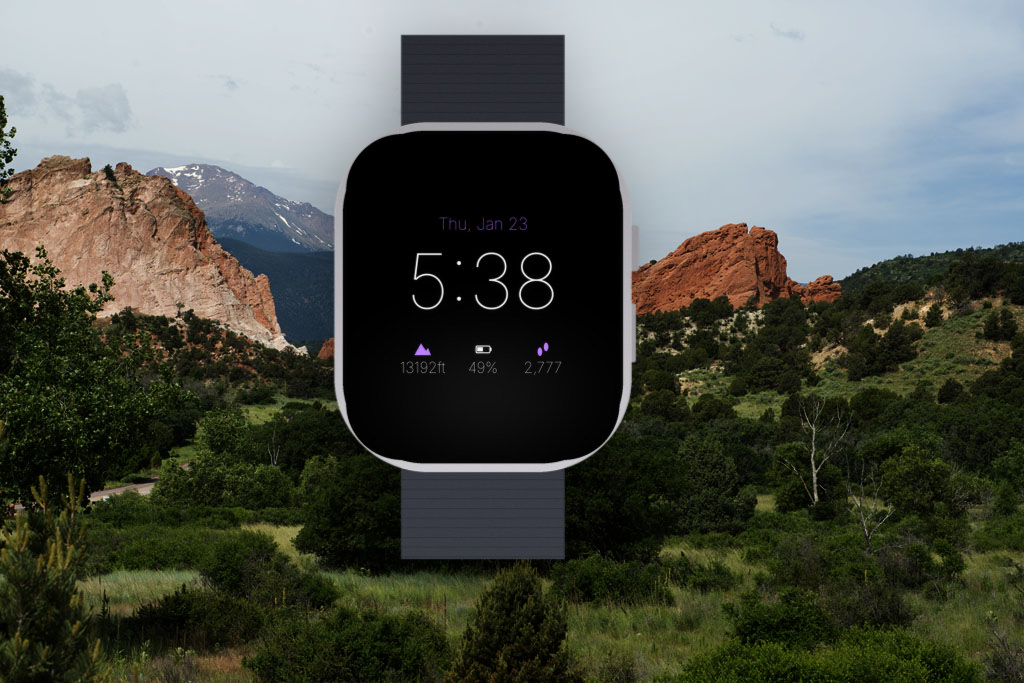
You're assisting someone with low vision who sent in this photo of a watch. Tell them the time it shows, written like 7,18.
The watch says 5,38
